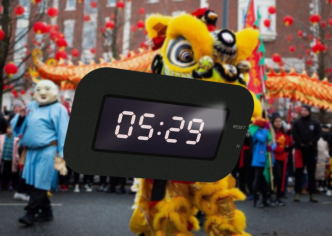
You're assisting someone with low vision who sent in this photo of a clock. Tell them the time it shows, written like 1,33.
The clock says 5,29
